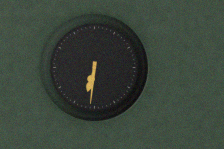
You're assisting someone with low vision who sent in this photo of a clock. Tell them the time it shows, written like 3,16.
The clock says 6,31
